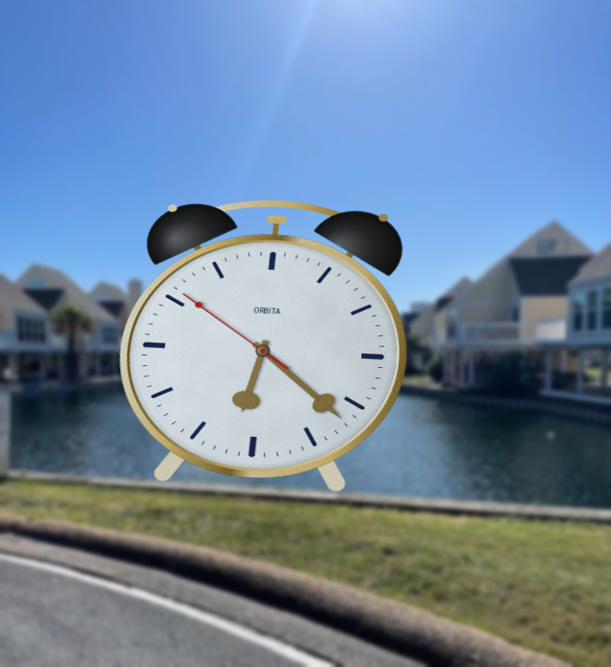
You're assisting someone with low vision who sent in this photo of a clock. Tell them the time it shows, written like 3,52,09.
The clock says 6,21,51
